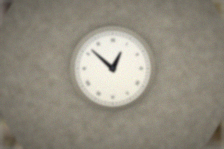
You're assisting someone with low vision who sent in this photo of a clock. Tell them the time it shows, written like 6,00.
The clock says 12,52
